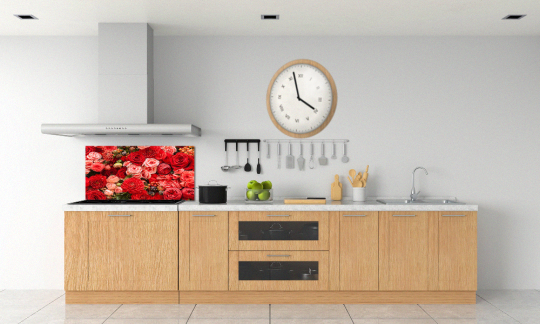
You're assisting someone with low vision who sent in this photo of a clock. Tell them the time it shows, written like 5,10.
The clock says 3,57
